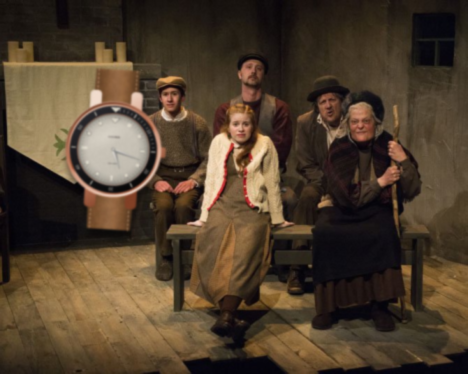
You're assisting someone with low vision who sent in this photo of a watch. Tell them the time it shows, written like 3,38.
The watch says 5,18
